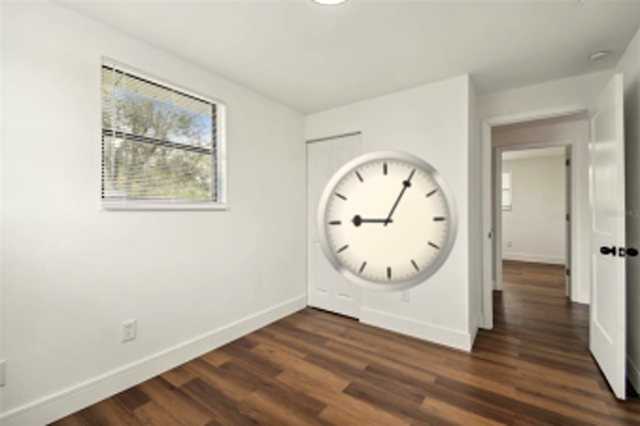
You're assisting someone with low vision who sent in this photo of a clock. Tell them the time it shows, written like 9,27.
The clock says 9,05
